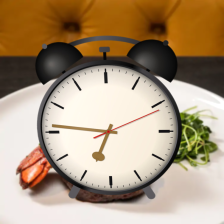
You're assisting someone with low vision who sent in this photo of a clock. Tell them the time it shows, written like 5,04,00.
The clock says 6,46,11
